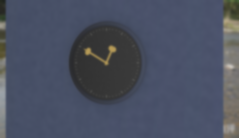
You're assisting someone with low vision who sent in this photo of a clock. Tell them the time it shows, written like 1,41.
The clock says 12,50
